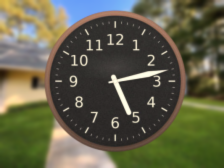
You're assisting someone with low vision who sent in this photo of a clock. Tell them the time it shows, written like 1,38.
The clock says 5,13
